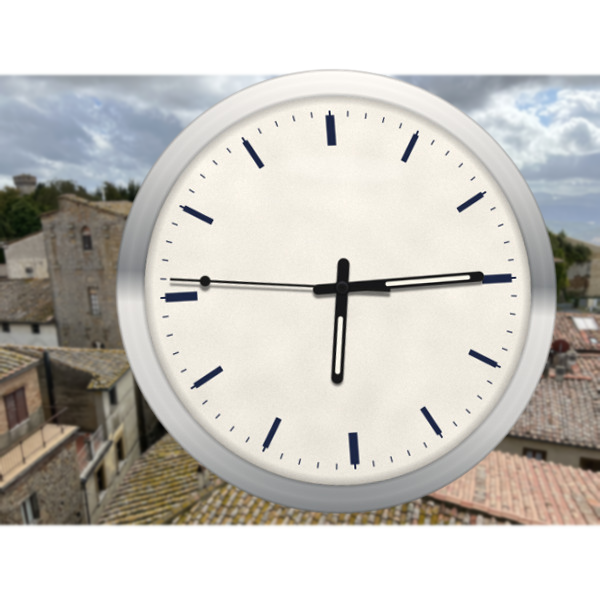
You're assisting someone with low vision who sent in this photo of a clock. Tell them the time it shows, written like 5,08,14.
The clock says 6,14,46
